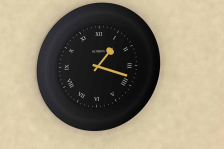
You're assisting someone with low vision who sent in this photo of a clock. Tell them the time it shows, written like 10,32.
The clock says 1,18
